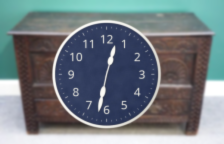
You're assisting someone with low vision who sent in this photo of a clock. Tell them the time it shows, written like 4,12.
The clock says 12,32
